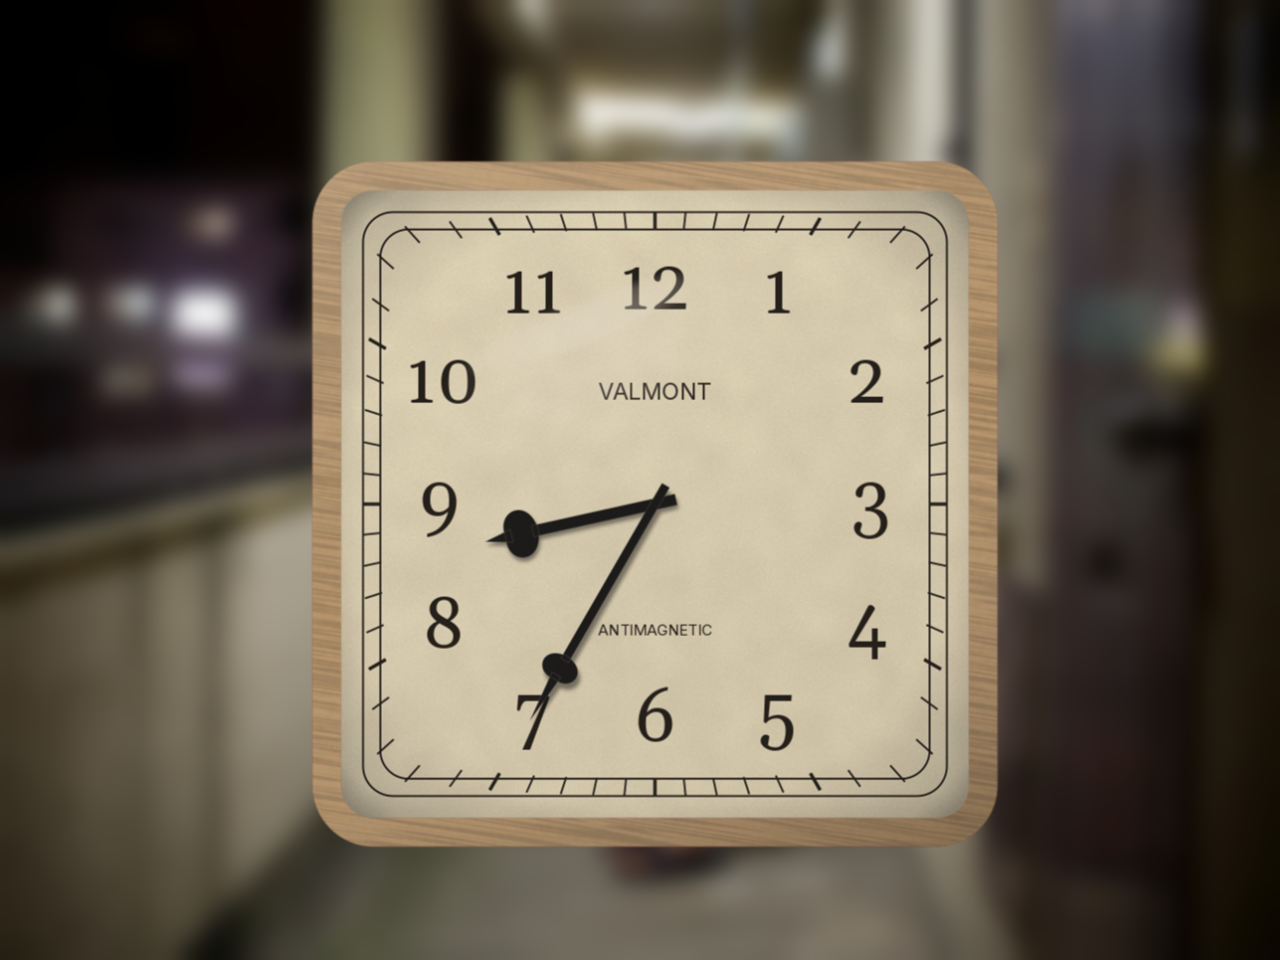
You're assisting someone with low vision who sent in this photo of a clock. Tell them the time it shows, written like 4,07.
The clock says 8,35
